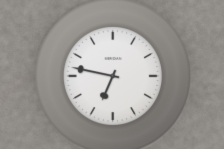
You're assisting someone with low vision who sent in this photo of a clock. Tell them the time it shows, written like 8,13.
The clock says 6,47
